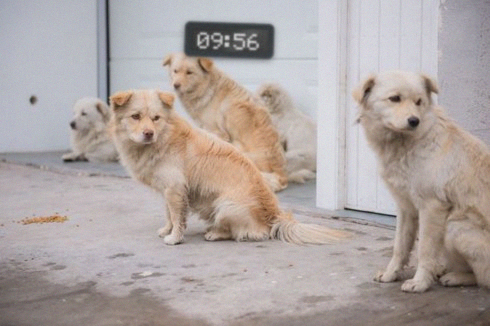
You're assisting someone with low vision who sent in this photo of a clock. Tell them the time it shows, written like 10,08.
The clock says 9,56
